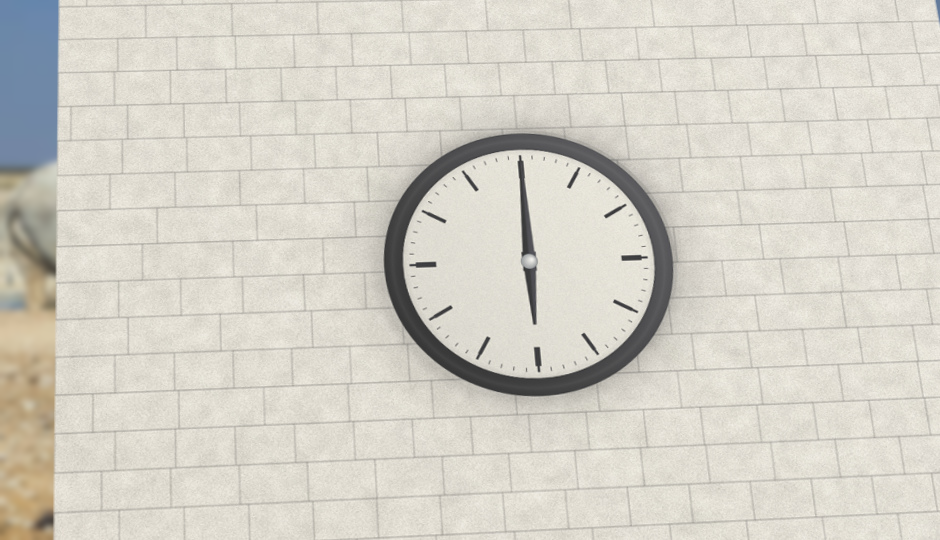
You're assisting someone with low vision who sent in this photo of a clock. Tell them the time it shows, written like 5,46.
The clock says 6,00
